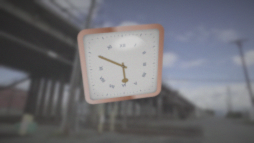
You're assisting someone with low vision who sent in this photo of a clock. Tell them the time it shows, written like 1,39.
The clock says 5,50
